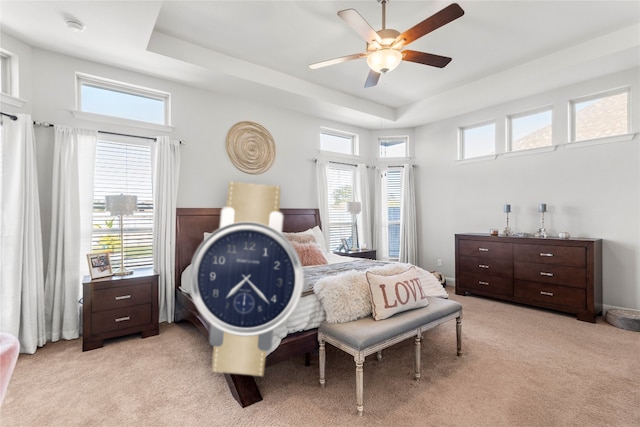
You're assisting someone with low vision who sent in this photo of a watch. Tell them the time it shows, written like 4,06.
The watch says 7,22
